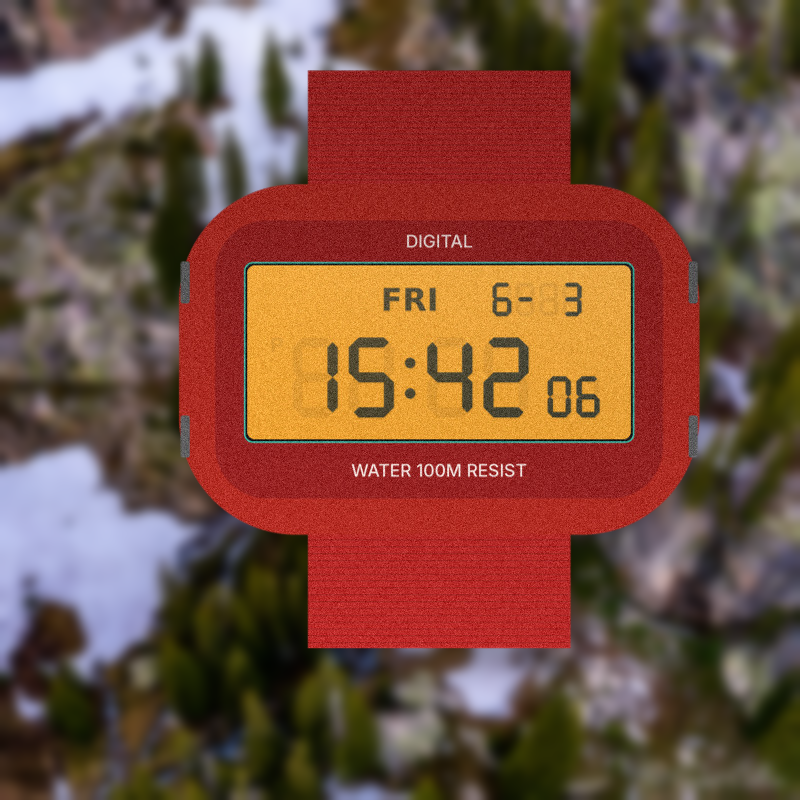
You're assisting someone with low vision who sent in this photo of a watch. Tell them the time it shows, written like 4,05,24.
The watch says 15,42,06
